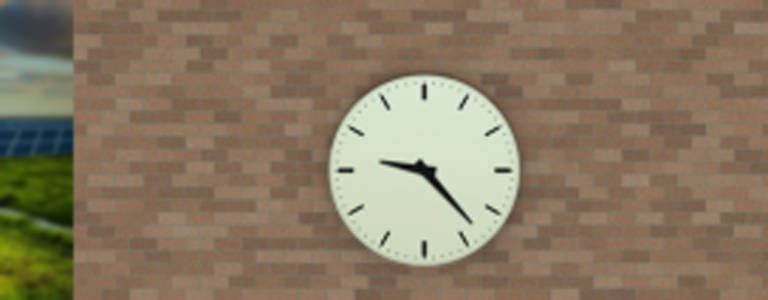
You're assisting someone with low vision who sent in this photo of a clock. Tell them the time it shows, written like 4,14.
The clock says 9,23
